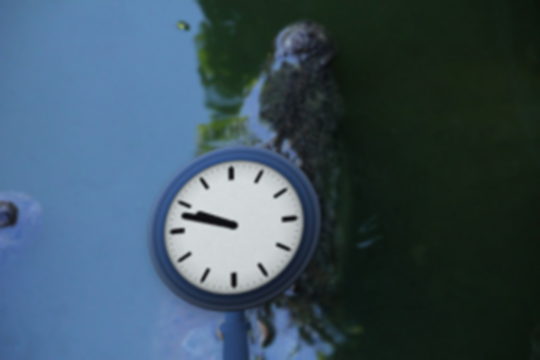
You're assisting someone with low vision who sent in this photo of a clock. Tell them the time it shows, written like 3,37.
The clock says 9,48
